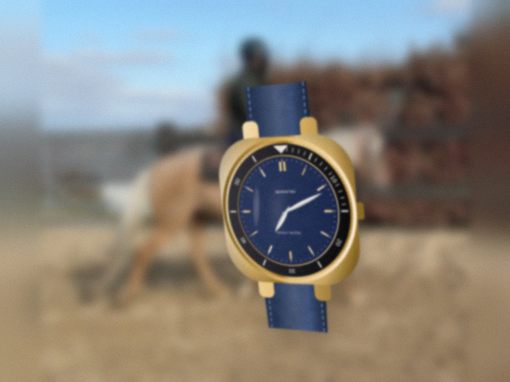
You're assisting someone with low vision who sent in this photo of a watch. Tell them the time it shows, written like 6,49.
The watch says 7,11
